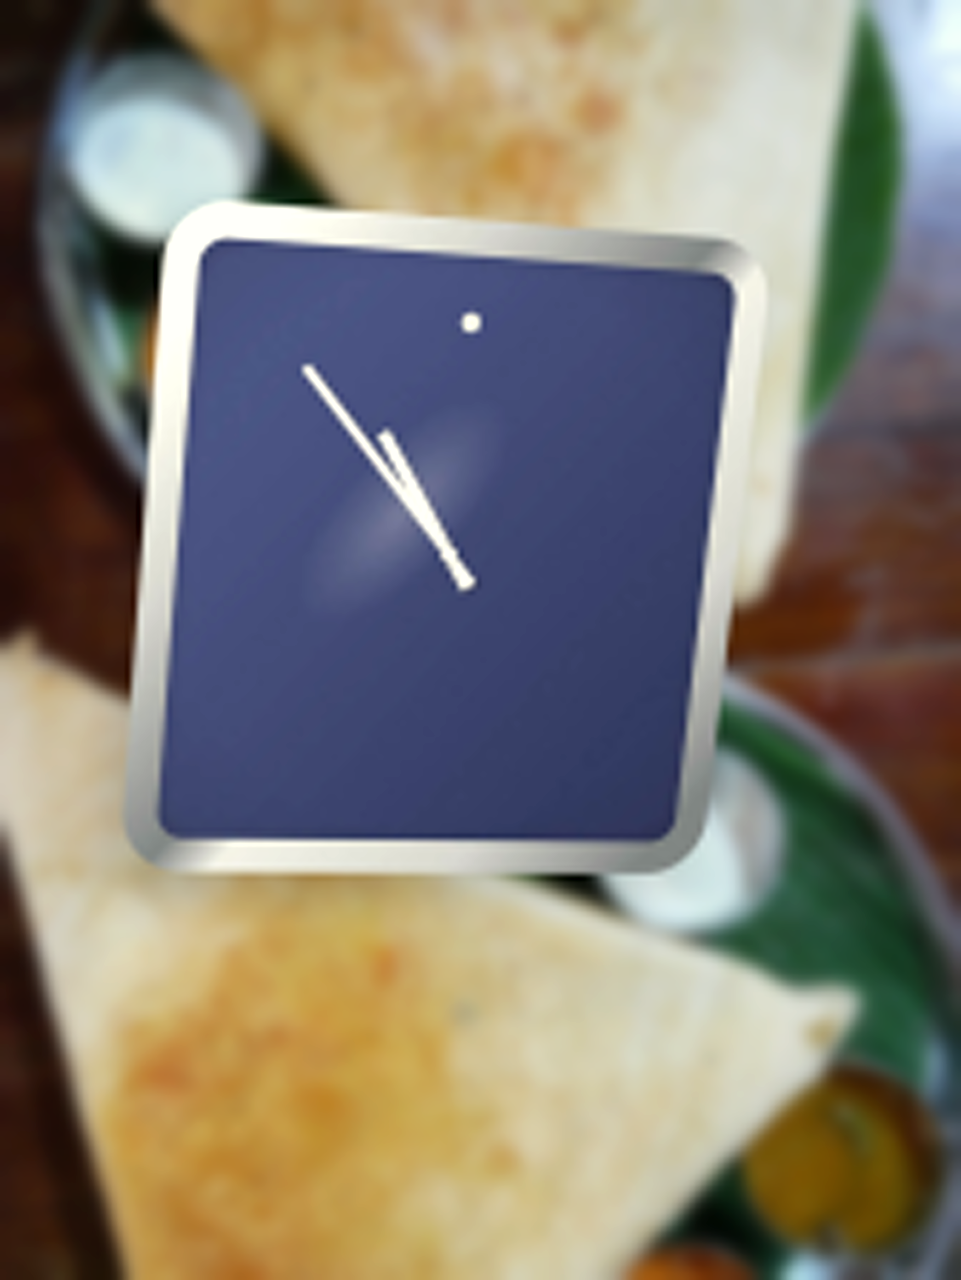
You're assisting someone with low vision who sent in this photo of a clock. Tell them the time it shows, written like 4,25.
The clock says 10,53
